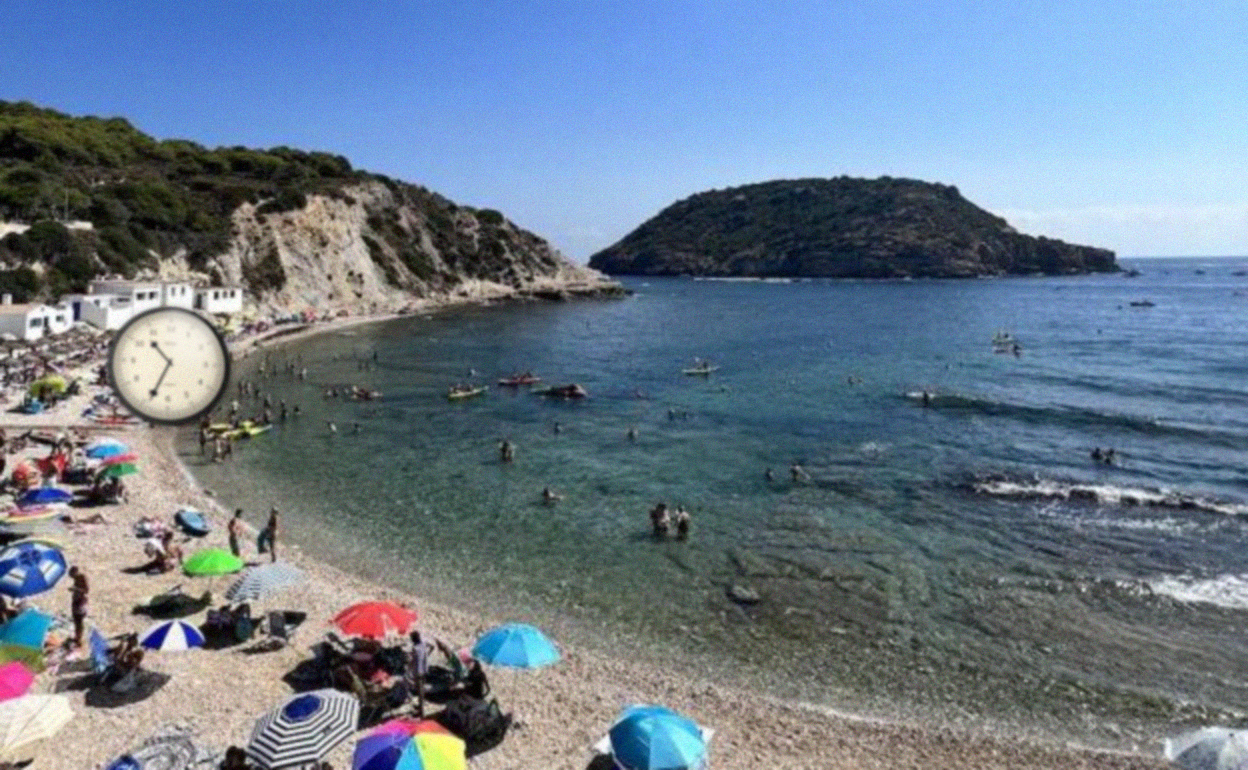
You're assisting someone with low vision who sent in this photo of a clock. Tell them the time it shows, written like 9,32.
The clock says 10,34
